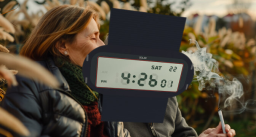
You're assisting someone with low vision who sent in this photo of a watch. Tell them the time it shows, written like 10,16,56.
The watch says 4,26,01
